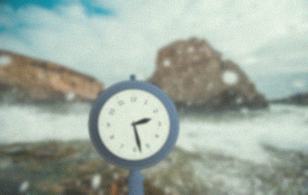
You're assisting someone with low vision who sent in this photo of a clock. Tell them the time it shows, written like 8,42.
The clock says 2,28
